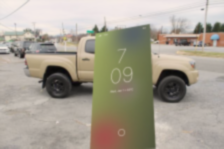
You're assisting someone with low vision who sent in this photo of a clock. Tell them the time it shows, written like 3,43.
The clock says 7,09
